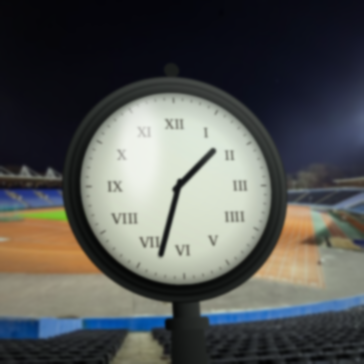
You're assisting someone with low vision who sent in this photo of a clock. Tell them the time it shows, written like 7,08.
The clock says 1,33
